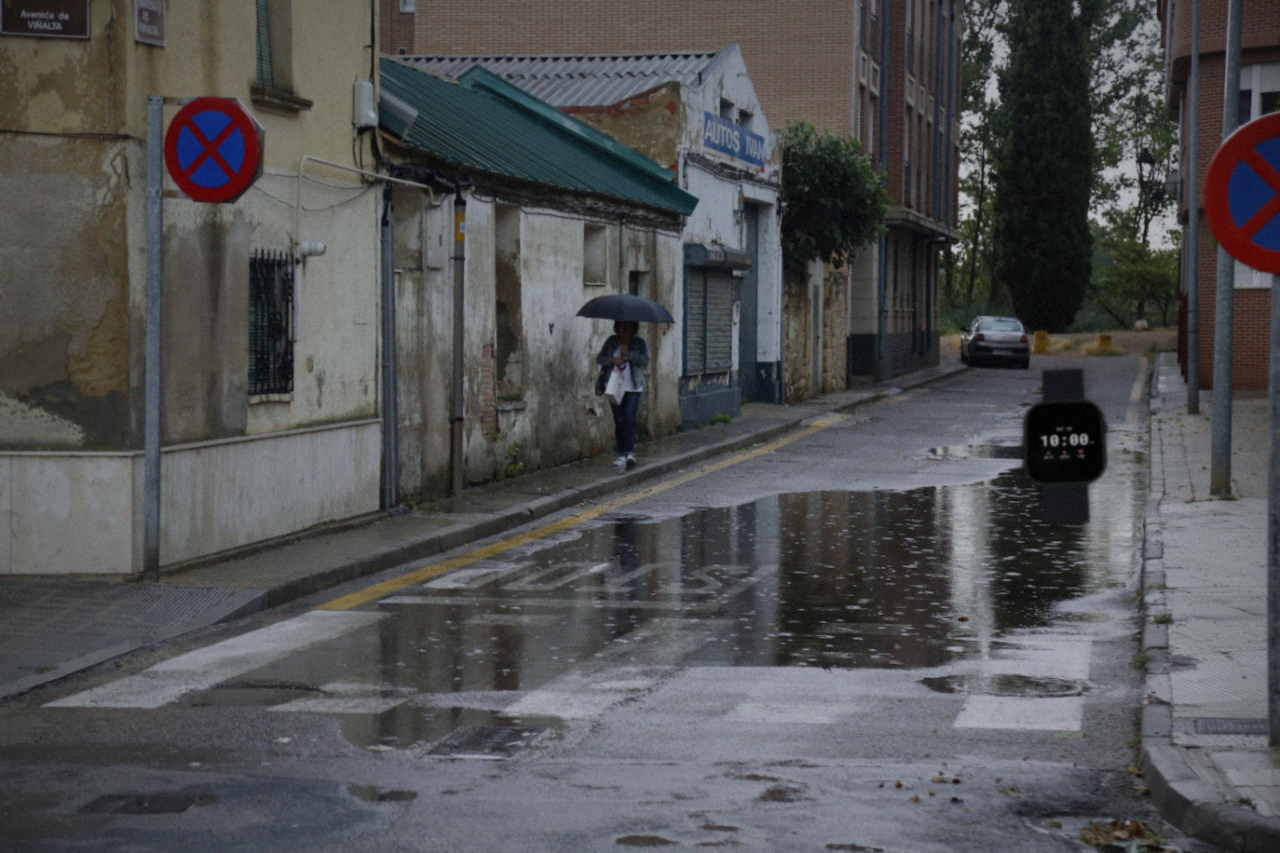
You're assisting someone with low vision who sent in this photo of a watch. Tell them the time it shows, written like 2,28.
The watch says 10,00
